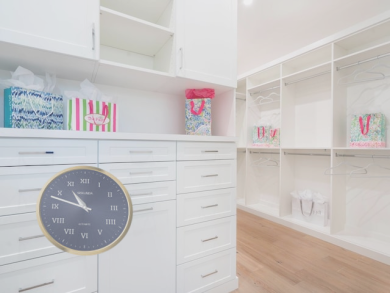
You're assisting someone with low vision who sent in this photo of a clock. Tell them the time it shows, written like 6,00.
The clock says 10,48
